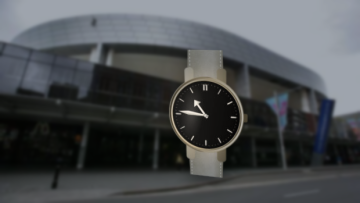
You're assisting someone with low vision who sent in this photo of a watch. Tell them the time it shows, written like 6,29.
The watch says 10,46
